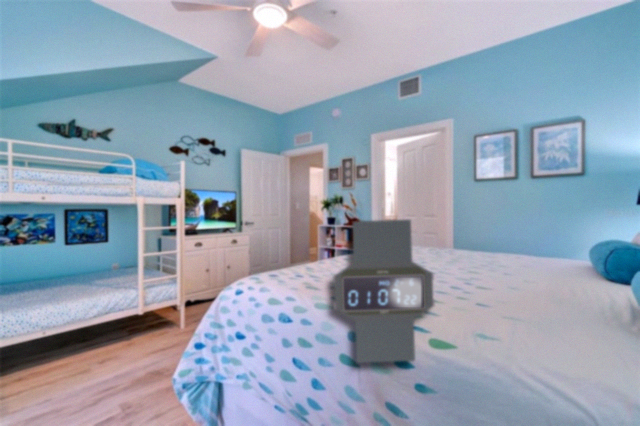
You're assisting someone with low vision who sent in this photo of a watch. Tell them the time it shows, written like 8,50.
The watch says 1,07
